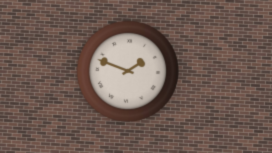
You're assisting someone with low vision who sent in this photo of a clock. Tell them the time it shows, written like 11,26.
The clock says 1,48
